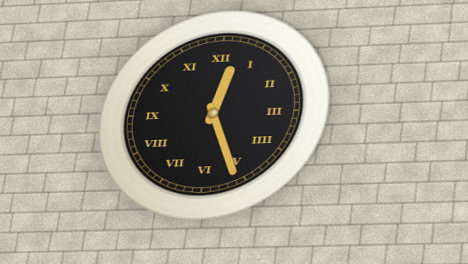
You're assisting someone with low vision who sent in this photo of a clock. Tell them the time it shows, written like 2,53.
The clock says 12,26
